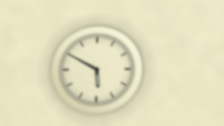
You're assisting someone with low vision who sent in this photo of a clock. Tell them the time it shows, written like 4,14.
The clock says 5,50
